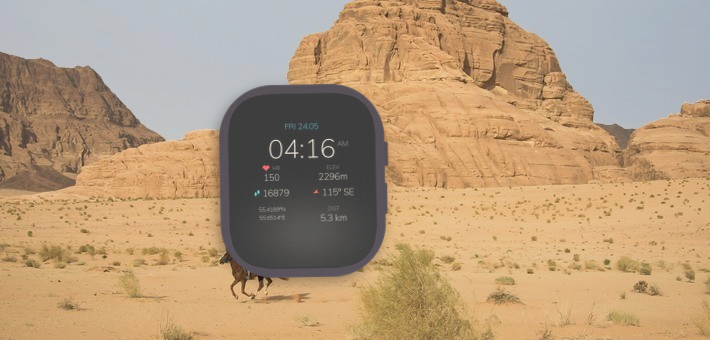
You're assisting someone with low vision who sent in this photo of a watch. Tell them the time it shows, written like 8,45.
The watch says 4,16
